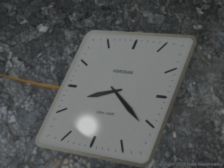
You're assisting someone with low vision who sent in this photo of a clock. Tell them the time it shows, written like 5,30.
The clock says 8,21
